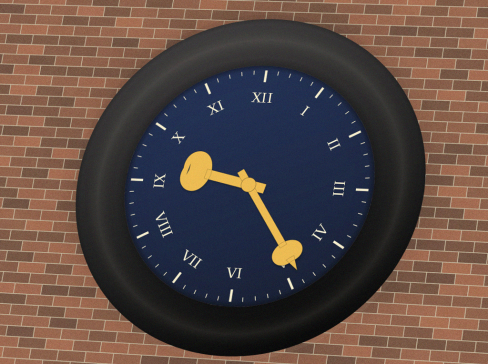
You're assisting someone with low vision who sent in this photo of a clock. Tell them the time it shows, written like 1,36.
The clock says 9,24
